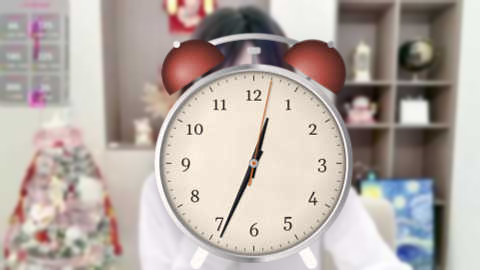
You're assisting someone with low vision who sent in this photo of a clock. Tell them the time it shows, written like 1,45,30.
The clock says 12,34,02
